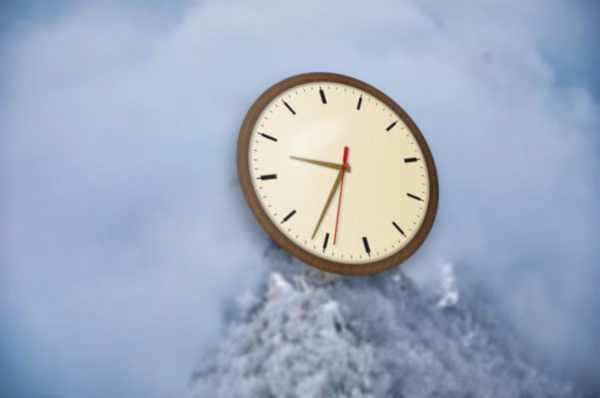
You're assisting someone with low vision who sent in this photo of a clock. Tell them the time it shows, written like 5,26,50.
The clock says 9,36,34
